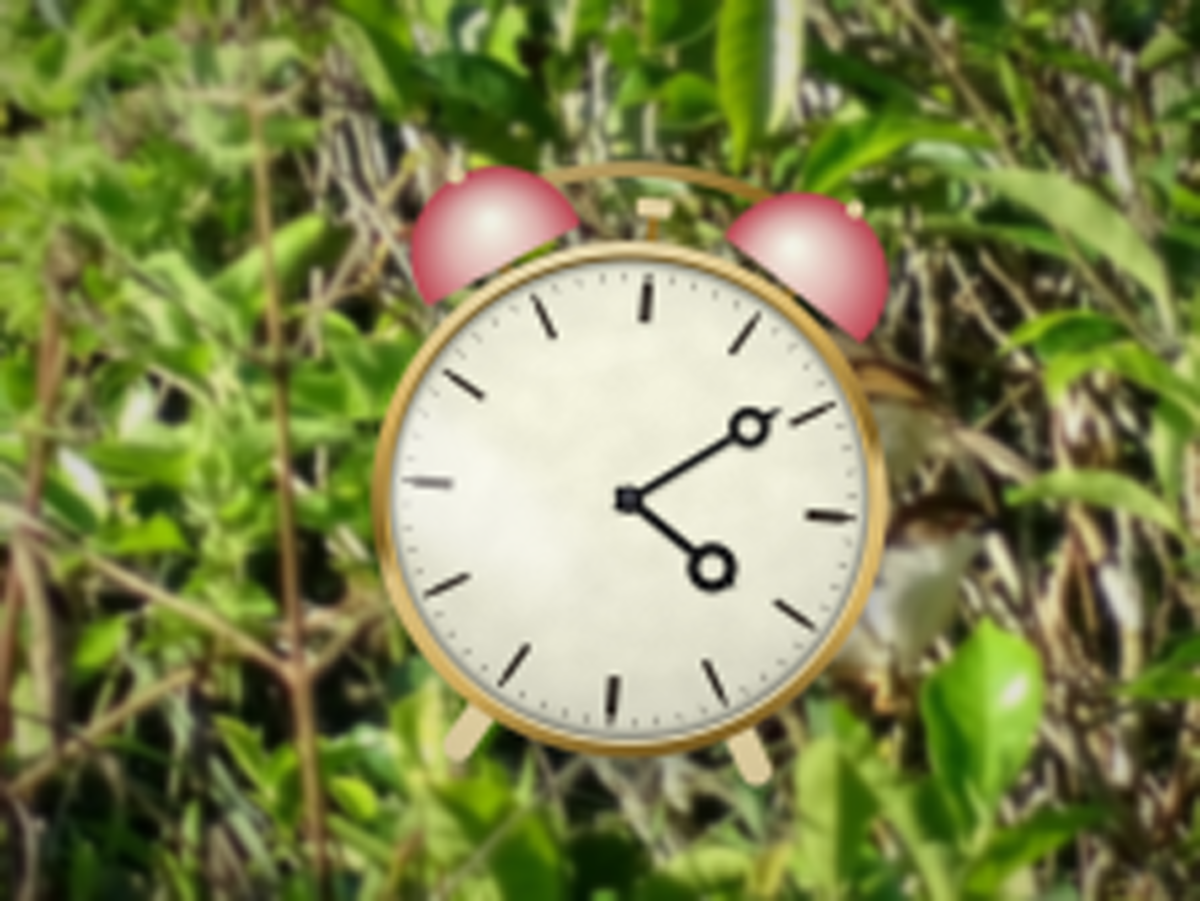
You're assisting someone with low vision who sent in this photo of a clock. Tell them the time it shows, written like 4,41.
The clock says 4,09
